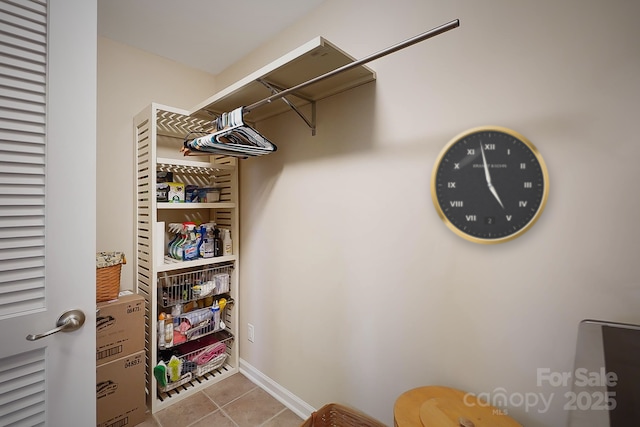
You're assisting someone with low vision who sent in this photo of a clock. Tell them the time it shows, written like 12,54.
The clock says 4,58
